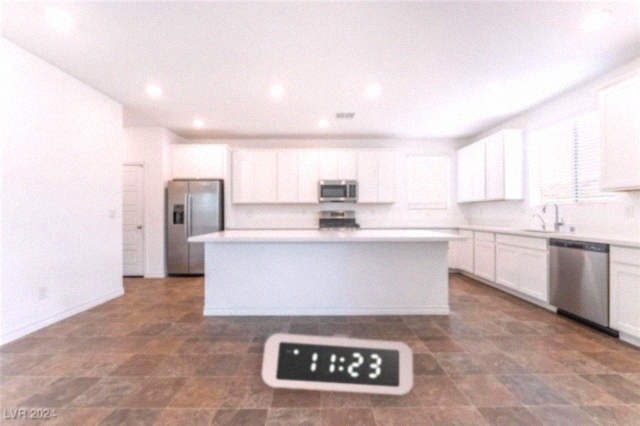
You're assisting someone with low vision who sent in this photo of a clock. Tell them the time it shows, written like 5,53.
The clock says 11,23
